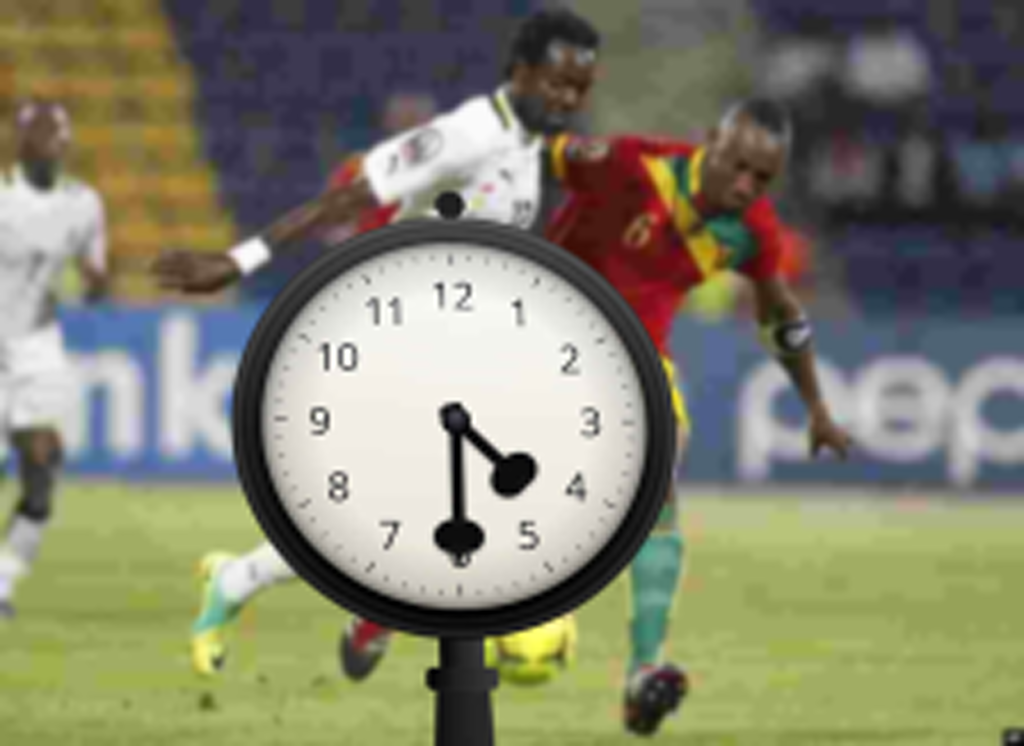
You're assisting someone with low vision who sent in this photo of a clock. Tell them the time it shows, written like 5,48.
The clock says 4,30
